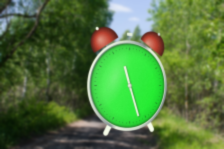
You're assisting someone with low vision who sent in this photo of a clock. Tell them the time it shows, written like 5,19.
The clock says 11,27
